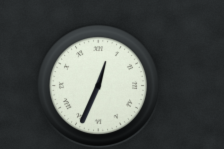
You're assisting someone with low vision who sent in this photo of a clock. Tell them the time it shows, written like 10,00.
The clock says 12,34
